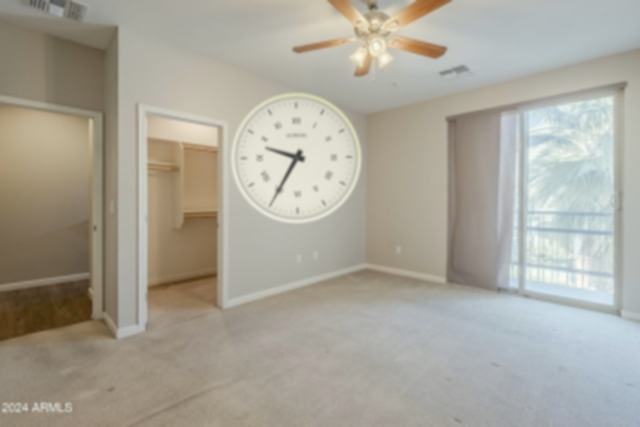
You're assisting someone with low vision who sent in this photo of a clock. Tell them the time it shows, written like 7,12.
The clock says 9,35
